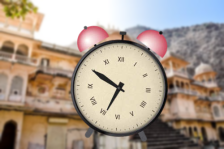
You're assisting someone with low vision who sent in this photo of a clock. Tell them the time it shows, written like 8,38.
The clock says 6,50
